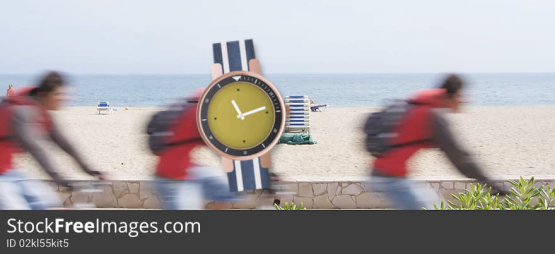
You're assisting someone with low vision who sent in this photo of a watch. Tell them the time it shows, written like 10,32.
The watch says 11,13
